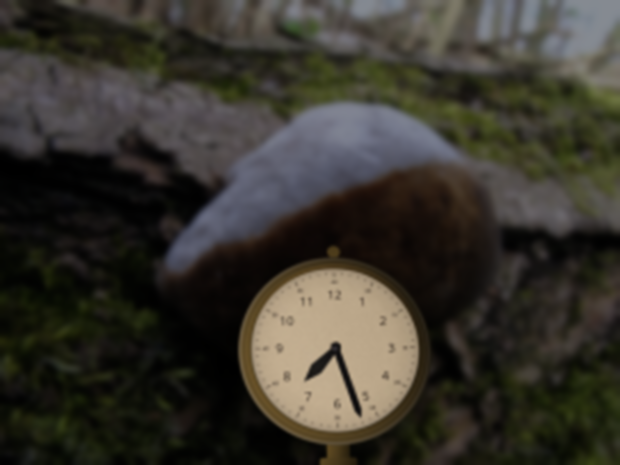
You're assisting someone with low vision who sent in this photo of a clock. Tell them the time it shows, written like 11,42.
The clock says 7,27
